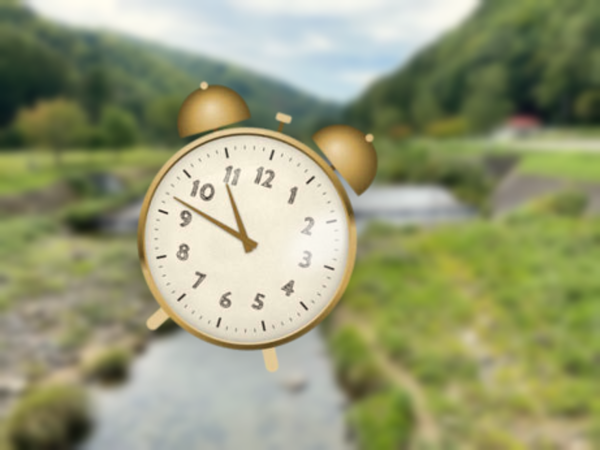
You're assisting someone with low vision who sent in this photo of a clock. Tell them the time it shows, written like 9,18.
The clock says 10,47
